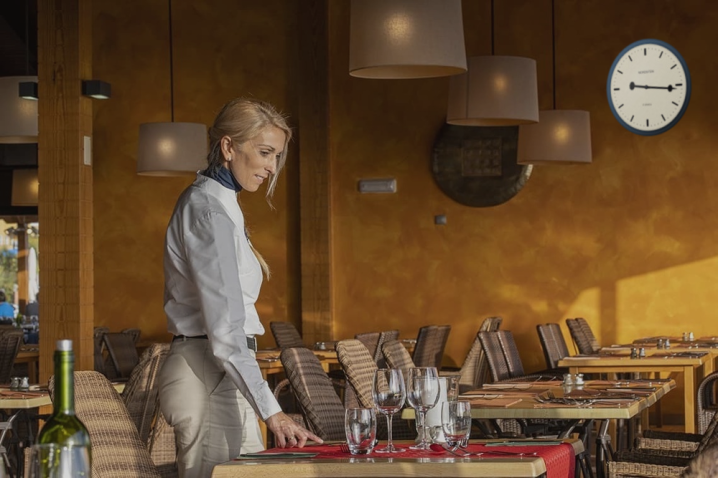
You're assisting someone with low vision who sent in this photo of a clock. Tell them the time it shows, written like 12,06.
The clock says 9,16
